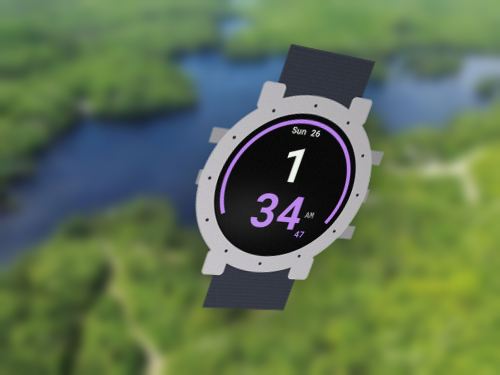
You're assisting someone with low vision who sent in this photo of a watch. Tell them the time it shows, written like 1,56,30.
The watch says 1,34,47
